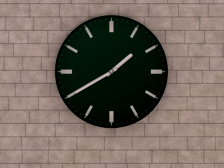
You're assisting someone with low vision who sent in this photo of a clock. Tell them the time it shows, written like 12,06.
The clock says 1,40
